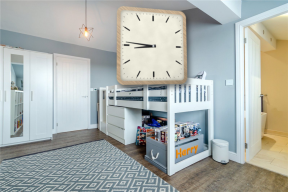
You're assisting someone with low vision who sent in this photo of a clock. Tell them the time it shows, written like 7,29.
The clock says 8,46
